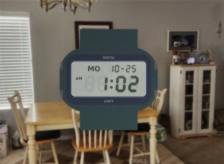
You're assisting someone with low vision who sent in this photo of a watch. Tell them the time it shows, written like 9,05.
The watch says 1,02
